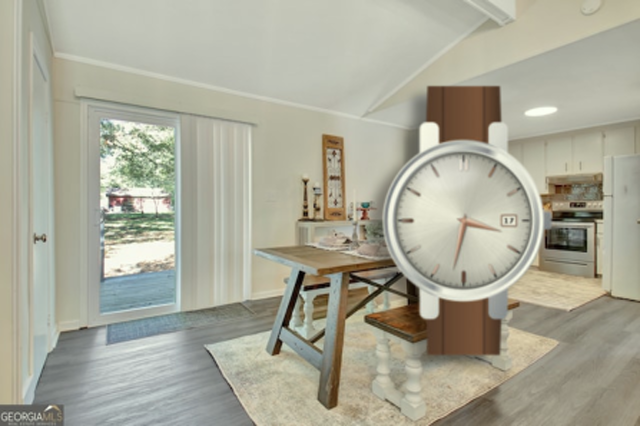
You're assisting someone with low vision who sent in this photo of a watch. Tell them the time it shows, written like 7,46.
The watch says 3,32
